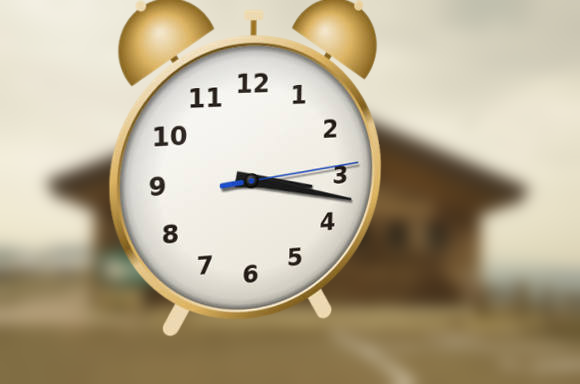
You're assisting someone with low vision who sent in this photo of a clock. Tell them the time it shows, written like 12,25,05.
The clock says 3,17,14
